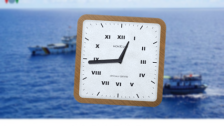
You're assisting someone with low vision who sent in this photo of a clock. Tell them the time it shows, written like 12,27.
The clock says 12,44
